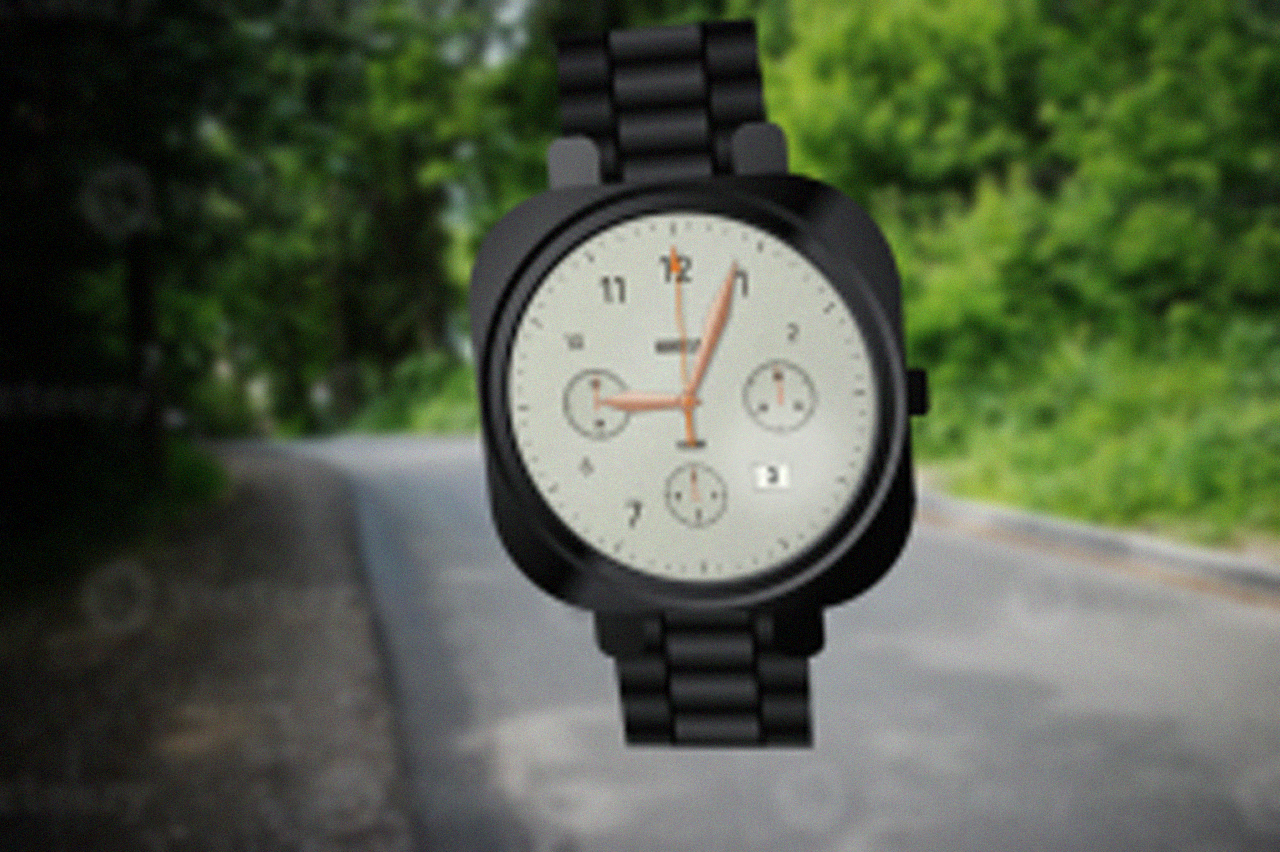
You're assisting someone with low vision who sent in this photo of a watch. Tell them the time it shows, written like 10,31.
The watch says 9,04
